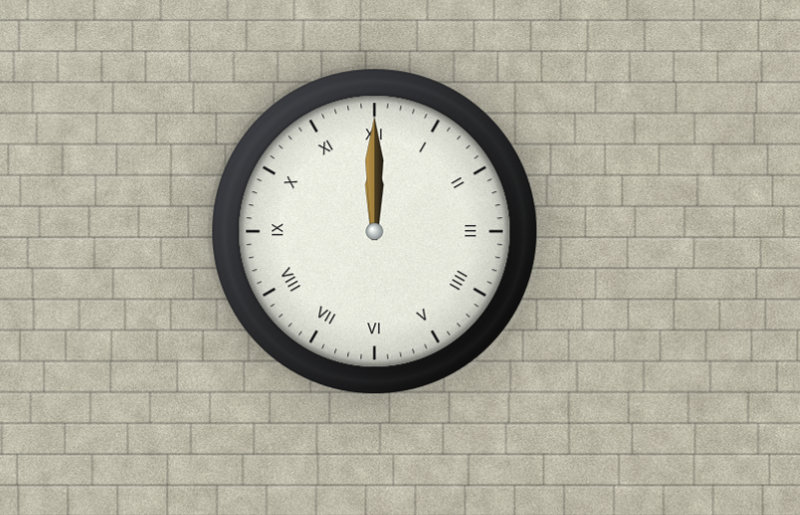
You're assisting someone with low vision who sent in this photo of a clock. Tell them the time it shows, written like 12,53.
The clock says 12,00
